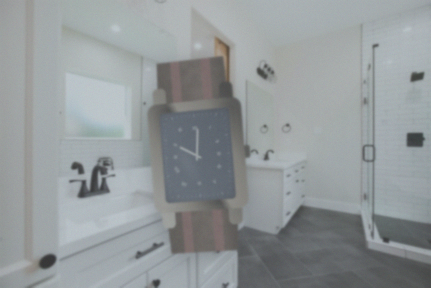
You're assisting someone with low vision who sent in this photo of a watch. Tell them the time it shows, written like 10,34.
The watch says 10,01
